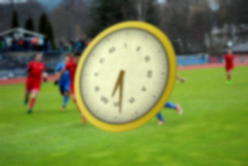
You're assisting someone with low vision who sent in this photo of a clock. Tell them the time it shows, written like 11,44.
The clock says 7,34
